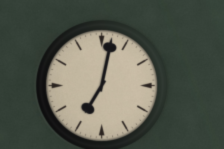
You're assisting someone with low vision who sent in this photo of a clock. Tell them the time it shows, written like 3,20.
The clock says 7,02
